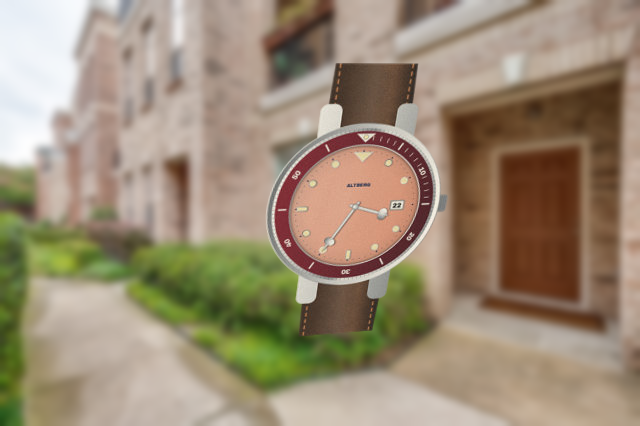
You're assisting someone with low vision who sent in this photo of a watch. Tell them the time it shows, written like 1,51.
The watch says 3,35
